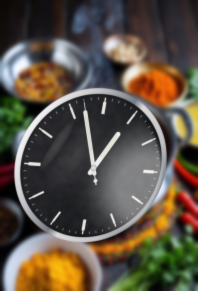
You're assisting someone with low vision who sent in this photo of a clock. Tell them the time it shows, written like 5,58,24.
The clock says 12,56,57
